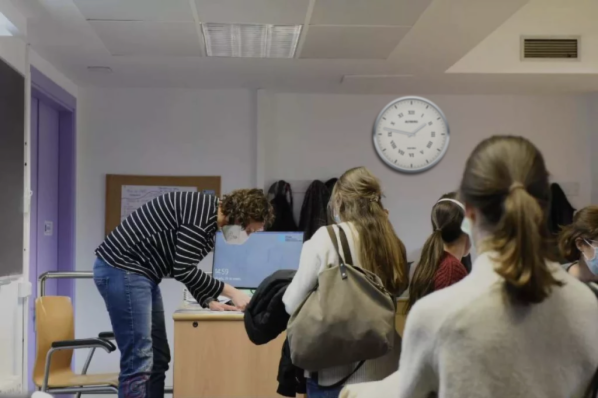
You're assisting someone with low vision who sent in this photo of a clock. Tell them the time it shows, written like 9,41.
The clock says 1,47
